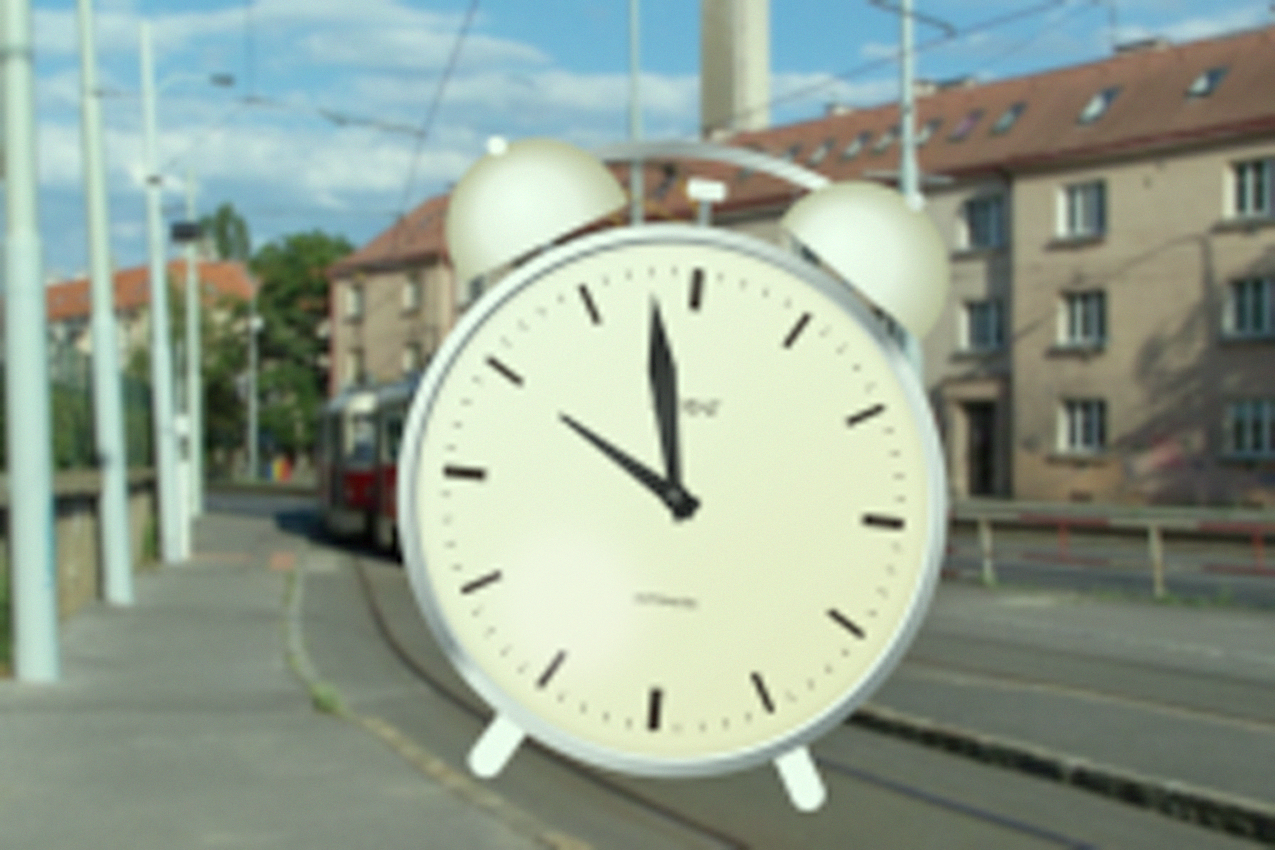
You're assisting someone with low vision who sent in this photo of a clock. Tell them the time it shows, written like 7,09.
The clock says 9,58
